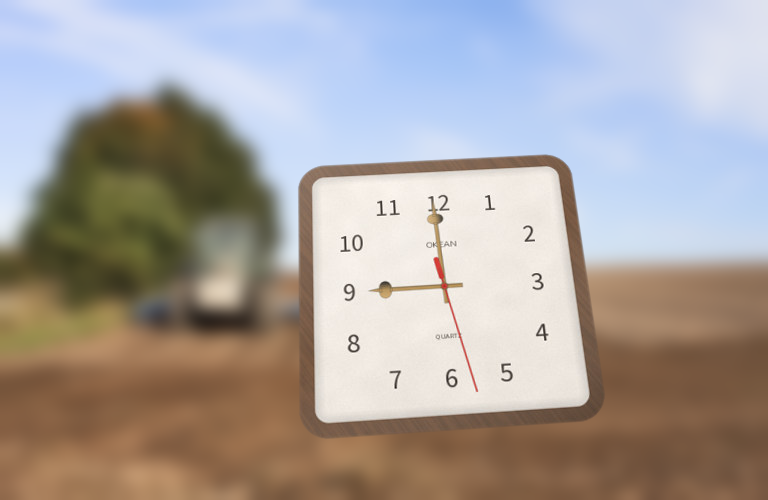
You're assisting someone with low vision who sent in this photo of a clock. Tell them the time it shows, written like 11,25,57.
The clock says 8,59,28
